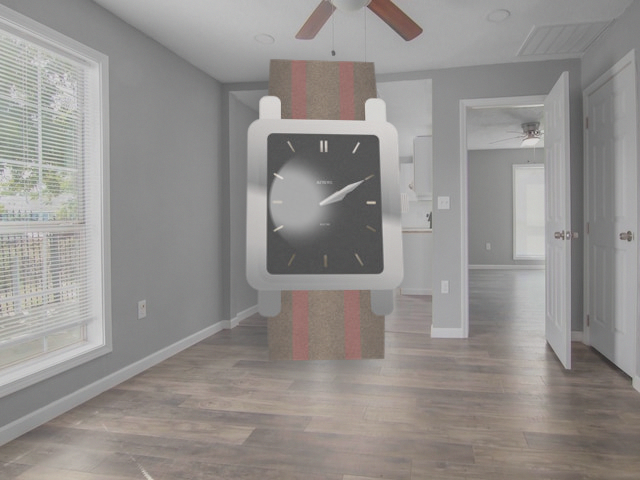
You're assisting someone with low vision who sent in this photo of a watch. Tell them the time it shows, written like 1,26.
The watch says 2,10
